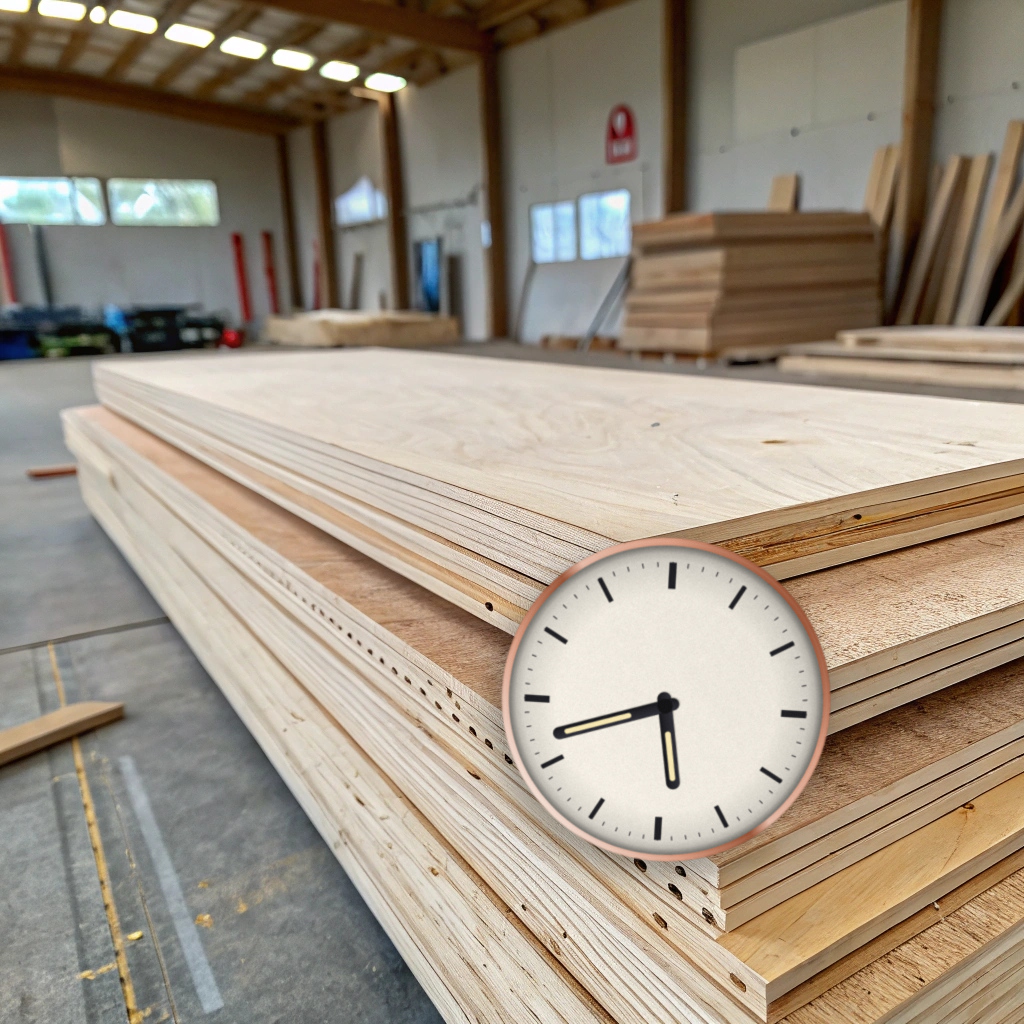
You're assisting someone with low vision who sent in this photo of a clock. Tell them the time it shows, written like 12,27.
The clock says 5,42
